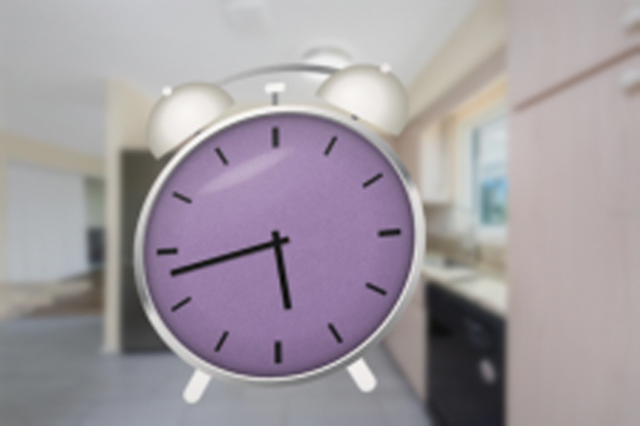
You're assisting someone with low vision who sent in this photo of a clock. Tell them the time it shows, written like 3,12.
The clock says 5,43
